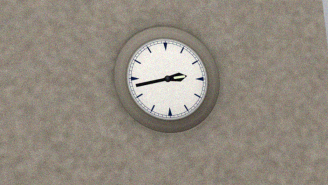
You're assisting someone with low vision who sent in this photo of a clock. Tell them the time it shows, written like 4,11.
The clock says 2,43
